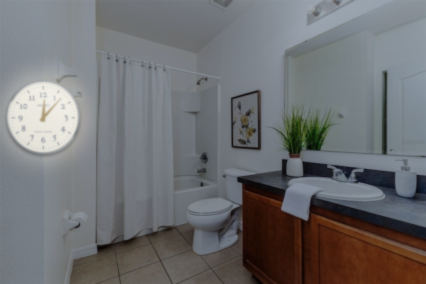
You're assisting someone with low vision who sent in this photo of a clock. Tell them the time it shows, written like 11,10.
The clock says 12,07
